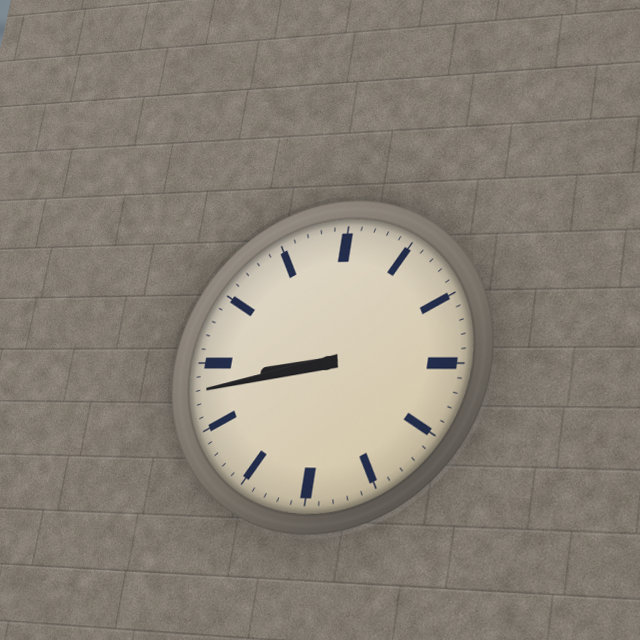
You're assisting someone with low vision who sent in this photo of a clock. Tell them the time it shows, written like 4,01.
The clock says 8,43
